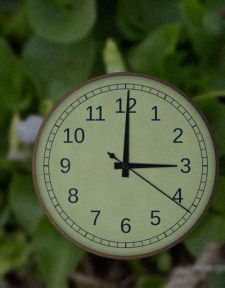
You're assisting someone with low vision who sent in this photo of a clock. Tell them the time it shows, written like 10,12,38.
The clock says 3,00,21
